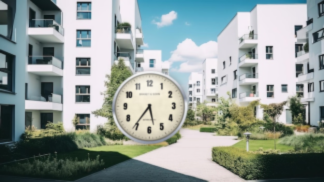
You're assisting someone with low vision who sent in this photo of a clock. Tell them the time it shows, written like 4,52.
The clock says 5,36
